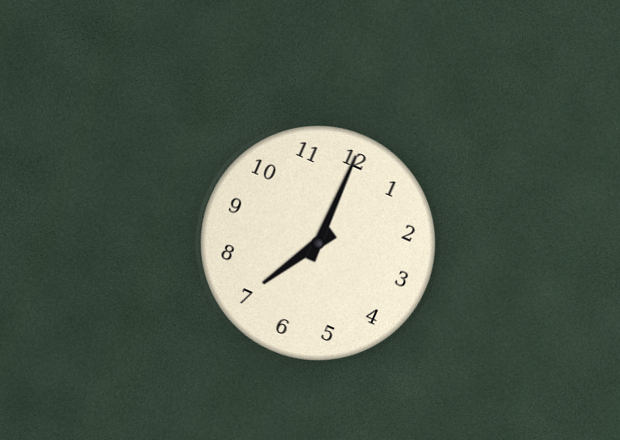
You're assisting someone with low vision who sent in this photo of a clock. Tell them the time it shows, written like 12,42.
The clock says 7,00
